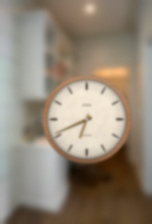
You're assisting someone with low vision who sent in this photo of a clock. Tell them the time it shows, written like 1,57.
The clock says 6,41
